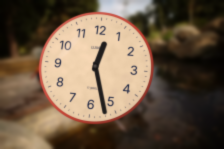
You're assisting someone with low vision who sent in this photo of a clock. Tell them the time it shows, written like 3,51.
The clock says 12,27
